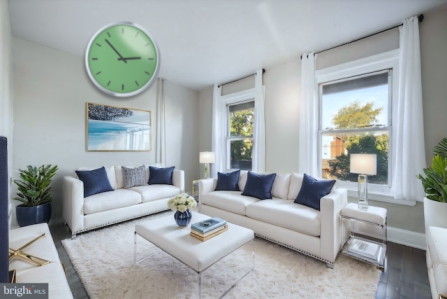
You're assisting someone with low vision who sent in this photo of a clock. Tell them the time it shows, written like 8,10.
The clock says 2,53
